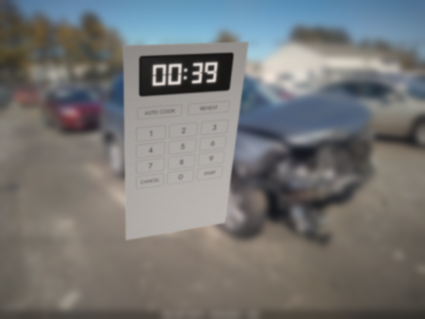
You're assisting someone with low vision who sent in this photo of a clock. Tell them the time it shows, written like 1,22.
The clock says 0,39
